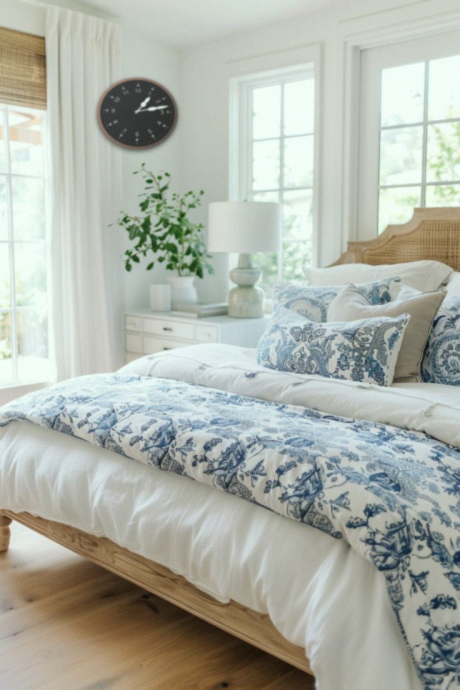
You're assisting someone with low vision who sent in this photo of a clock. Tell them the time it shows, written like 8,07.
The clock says 1,13
